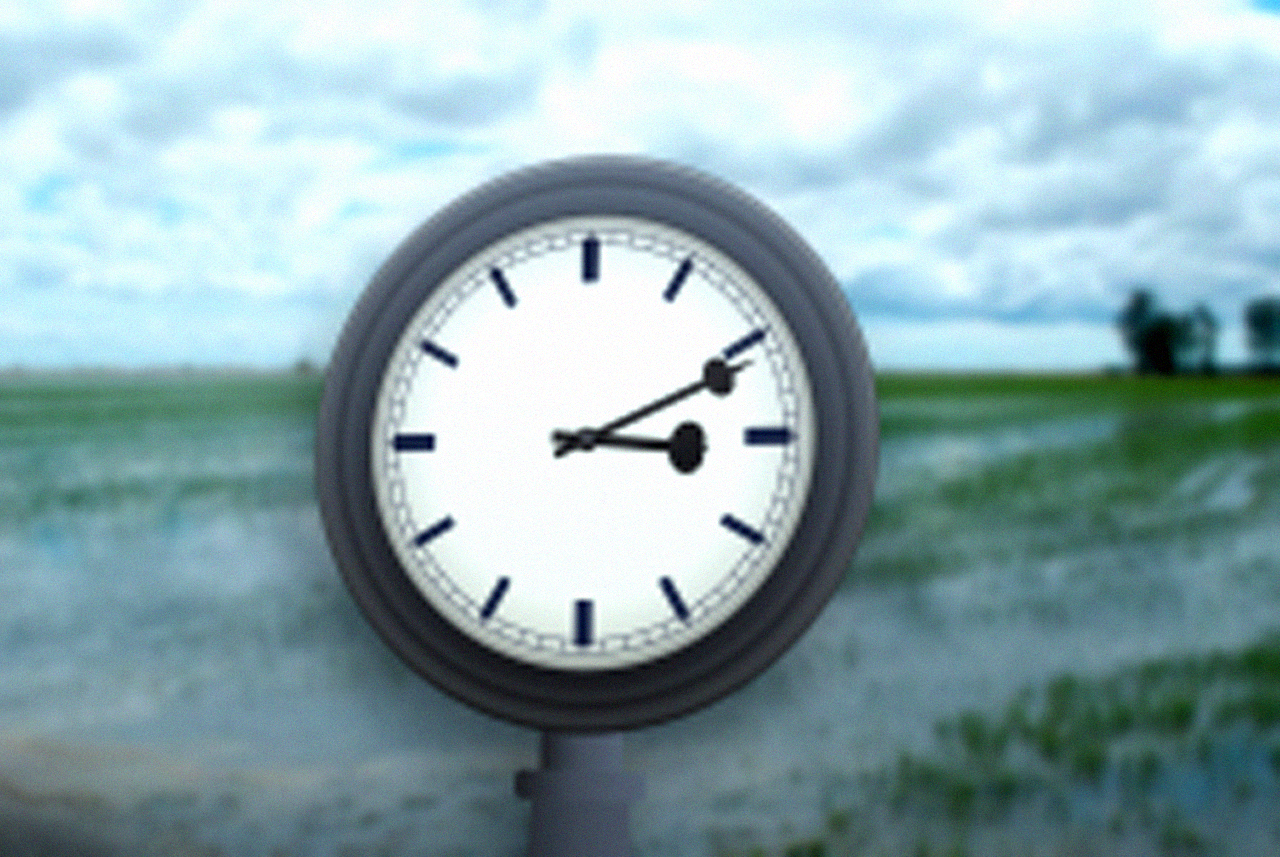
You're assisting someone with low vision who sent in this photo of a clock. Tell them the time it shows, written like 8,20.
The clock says 3,11
